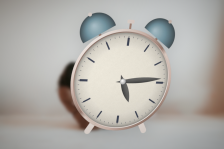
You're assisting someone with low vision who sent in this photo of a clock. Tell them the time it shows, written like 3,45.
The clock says 5,14
